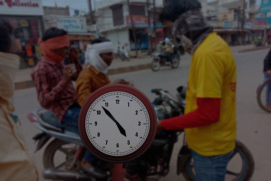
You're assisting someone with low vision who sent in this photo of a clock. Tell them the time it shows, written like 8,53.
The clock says 4,53
